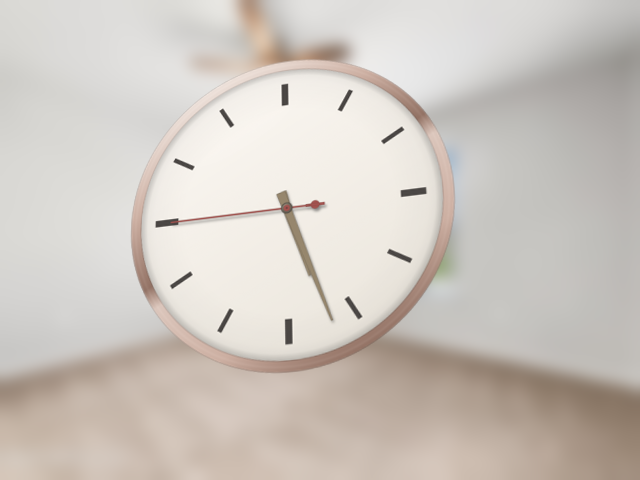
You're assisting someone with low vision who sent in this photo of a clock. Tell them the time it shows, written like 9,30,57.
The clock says 5,26,45
